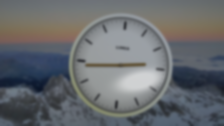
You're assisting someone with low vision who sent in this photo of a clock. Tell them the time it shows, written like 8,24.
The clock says 2,44
